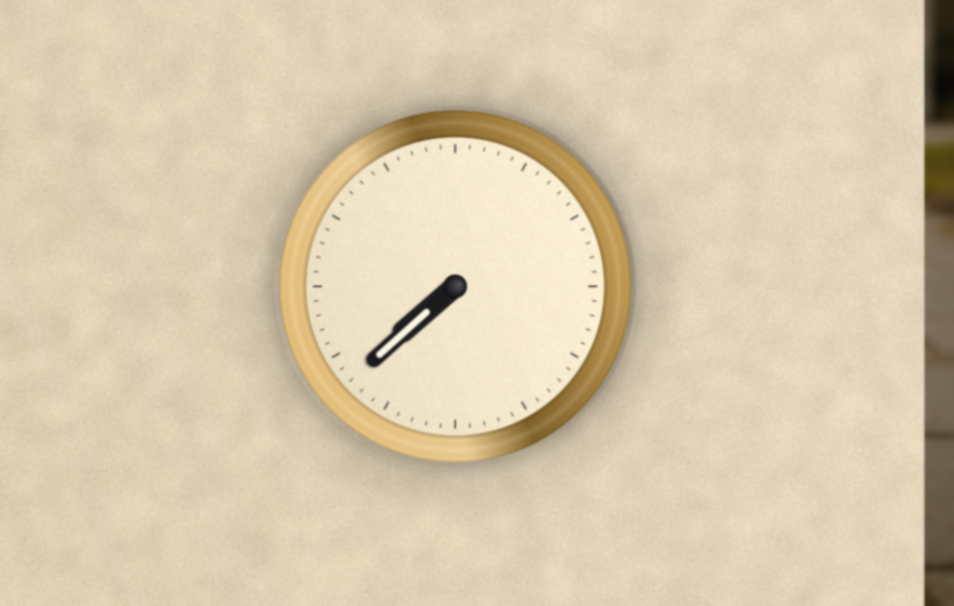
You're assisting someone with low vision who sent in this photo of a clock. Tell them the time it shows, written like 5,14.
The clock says 7,38
